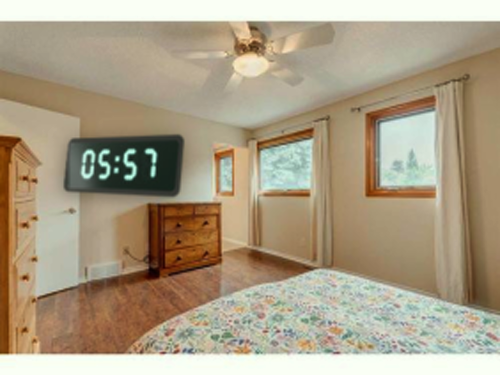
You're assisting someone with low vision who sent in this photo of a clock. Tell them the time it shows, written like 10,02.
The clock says 5,57
